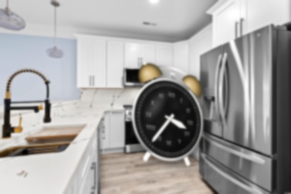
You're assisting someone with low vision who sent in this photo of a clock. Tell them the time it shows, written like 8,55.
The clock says 3,36
